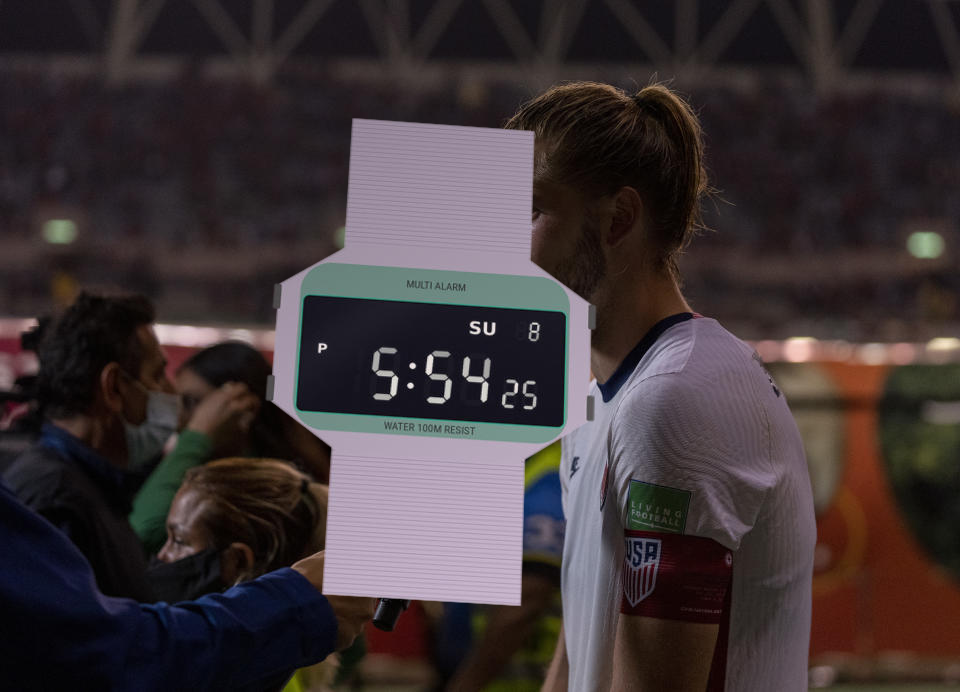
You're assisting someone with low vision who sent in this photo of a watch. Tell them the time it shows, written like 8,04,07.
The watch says 5,54,25
